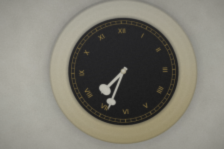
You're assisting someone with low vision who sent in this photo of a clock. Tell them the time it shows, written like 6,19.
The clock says 7,34
